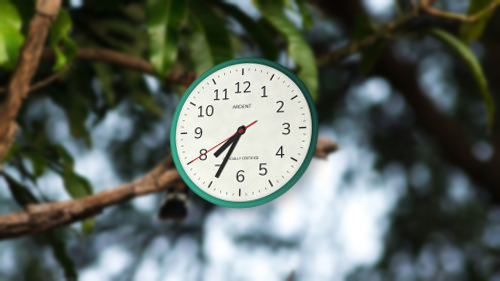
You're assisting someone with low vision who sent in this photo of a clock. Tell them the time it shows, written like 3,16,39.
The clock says 7,34,40
